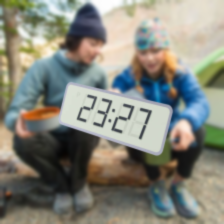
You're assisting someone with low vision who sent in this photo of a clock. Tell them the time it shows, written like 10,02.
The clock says 23,27
